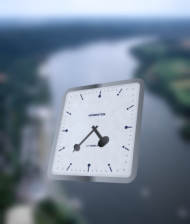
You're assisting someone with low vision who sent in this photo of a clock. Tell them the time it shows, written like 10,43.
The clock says 4,37
